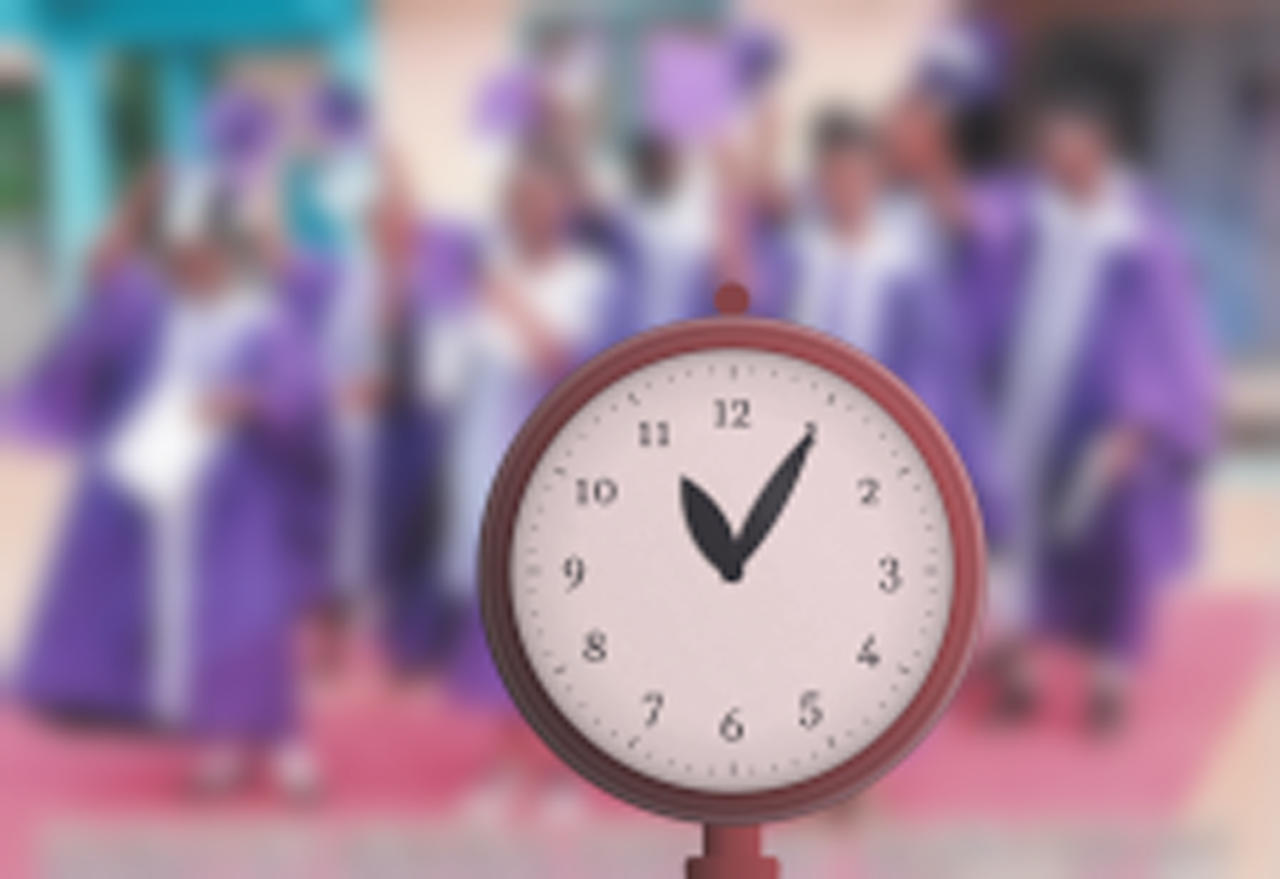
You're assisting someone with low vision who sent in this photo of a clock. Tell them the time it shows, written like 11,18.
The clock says 11,05
